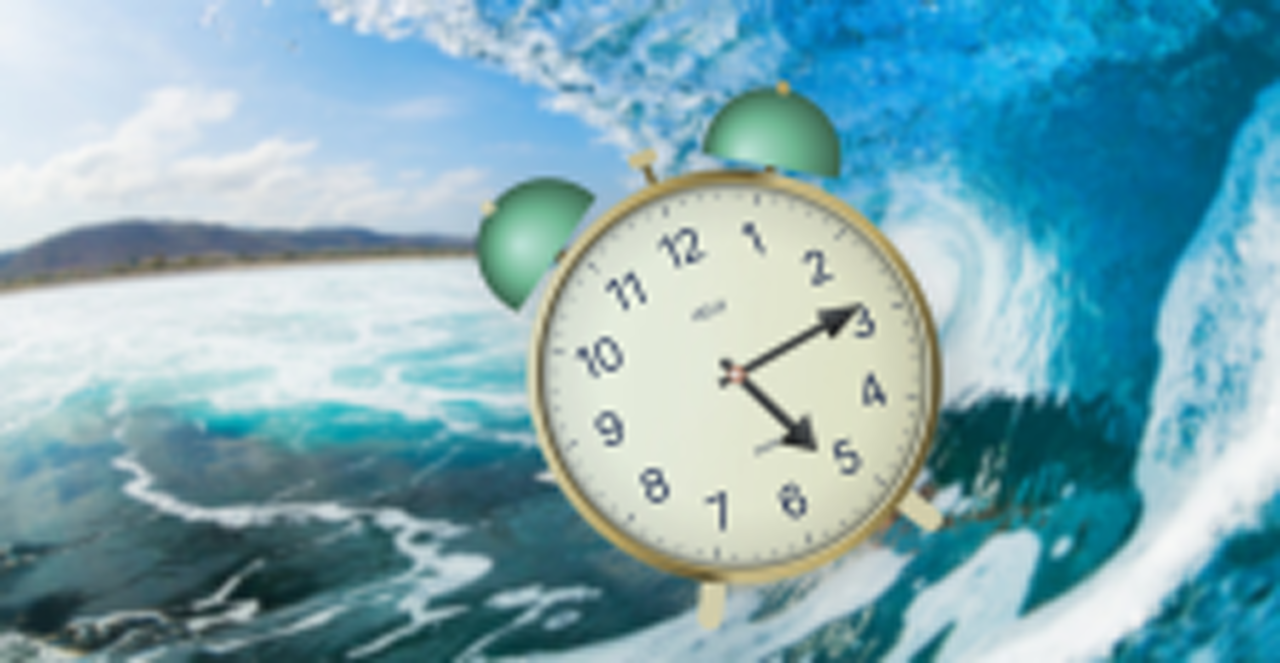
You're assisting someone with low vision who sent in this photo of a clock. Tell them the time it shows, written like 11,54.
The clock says 5,14
